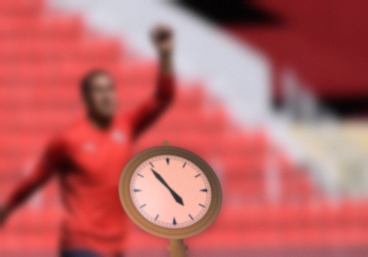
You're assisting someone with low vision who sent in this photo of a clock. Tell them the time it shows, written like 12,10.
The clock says 4,54
